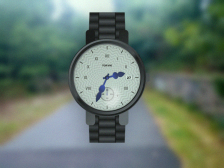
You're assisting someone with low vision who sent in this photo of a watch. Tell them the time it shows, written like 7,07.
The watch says 2,34
